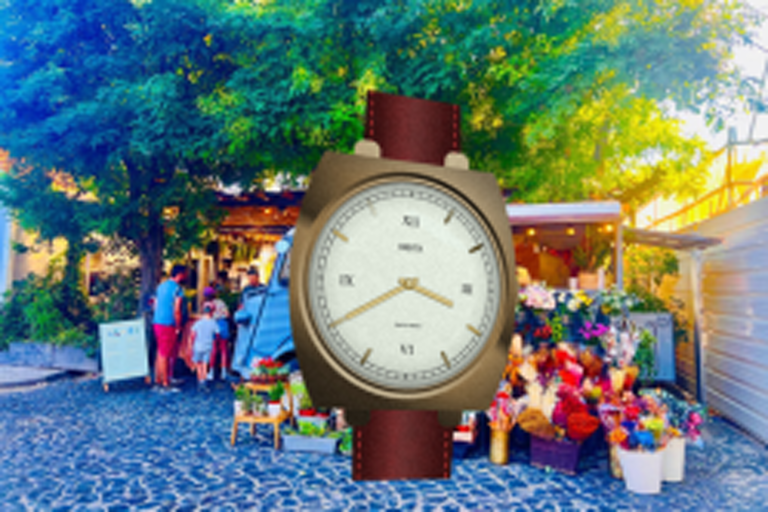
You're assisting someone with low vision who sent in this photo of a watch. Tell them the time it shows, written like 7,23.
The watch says 3,40
